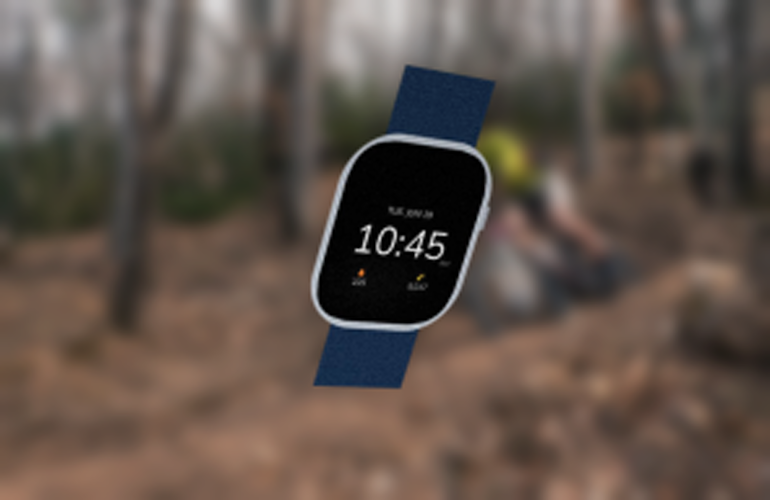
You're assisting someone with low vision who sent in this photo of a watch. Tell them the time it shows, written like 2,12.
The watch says 10,45
